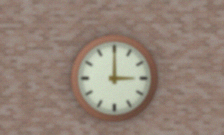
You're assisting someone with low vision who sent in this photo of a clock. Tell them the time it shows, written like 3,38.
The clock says 3,00
